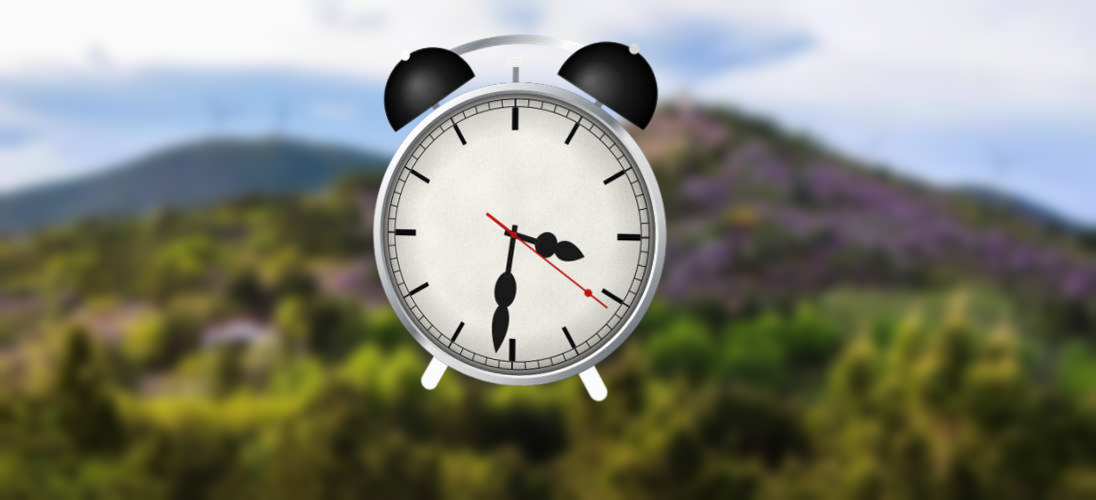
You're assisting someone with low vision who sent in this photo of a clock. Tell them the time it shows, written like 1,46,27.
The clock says 3,31,21
